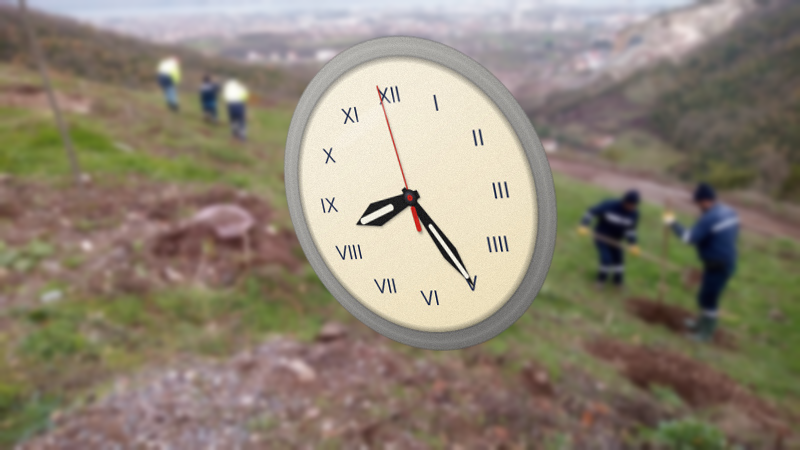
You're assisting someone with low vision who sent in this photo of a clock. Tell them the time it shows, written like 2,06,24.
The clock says 8,24,59
